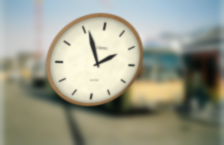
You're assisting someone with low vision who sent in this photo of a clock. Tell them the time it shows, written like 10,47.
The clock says 1,56
